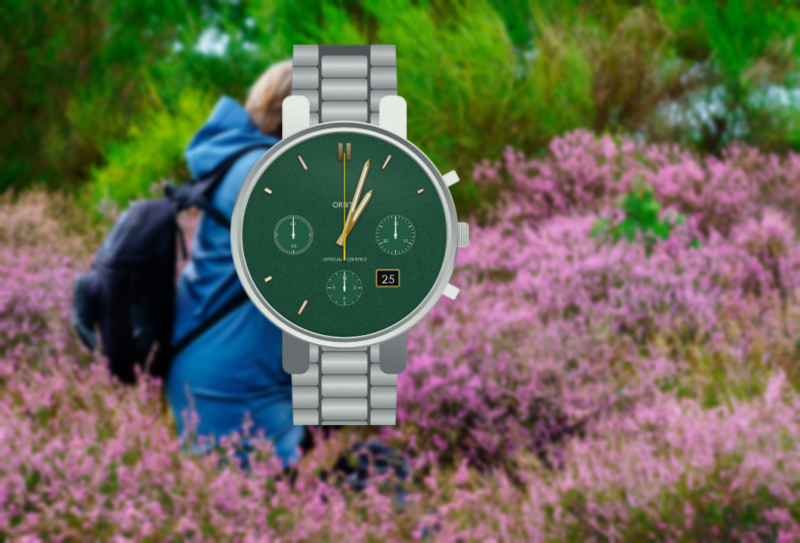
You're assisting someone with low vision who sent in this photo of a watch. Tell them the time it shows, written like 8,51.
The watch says 1,03
